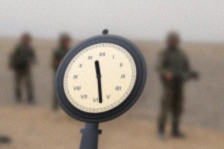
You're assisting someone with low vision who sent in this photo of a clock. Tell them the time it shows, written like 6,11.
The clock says 11,28
